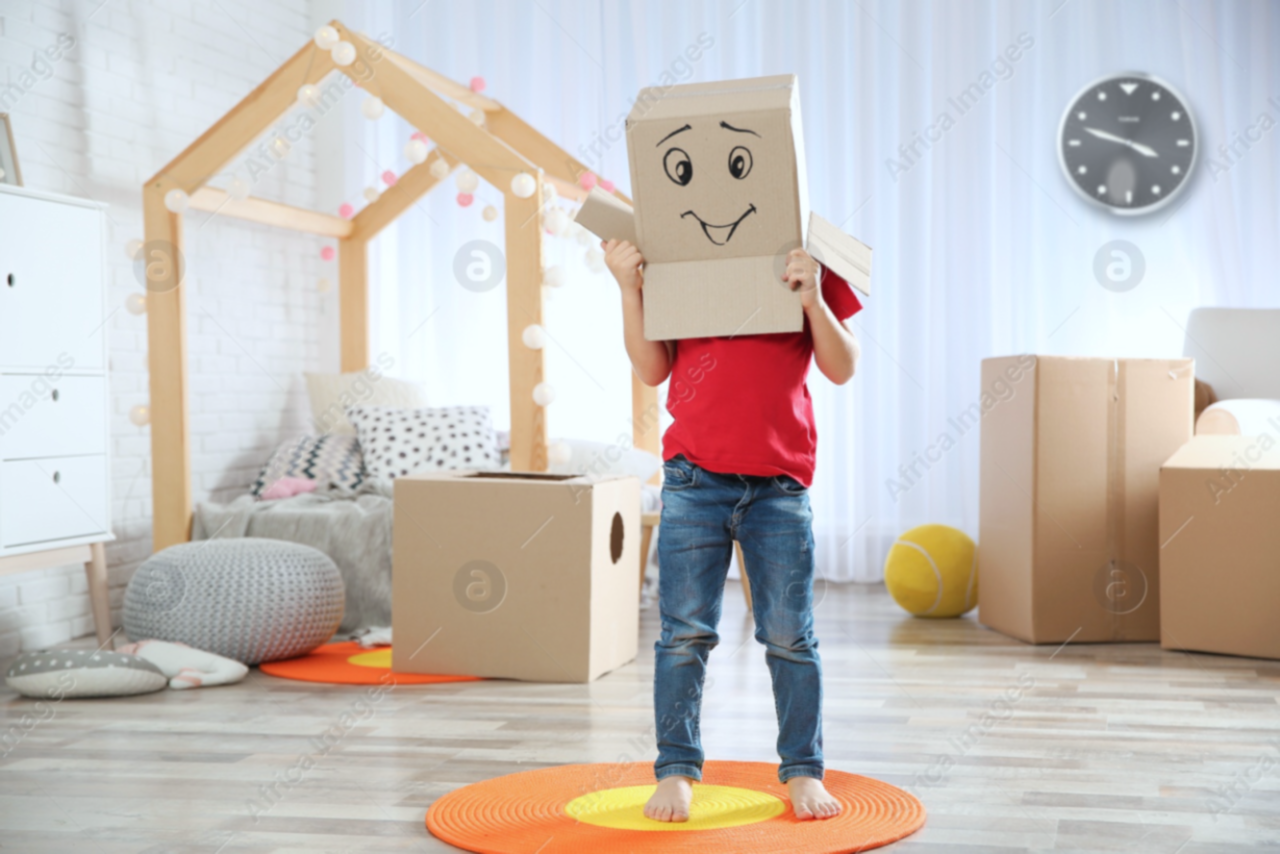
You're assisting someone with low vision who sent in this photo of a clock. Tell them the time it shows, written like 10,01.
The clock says 3,48
